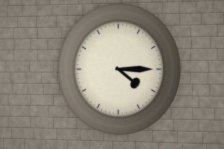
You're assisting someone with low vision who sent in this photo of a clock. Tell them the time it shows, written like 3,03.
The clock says 4,15
